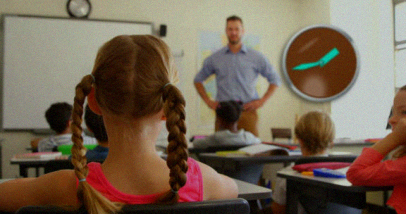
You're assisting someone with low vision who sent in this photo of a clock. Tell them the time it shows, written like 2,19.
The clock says 1,43
